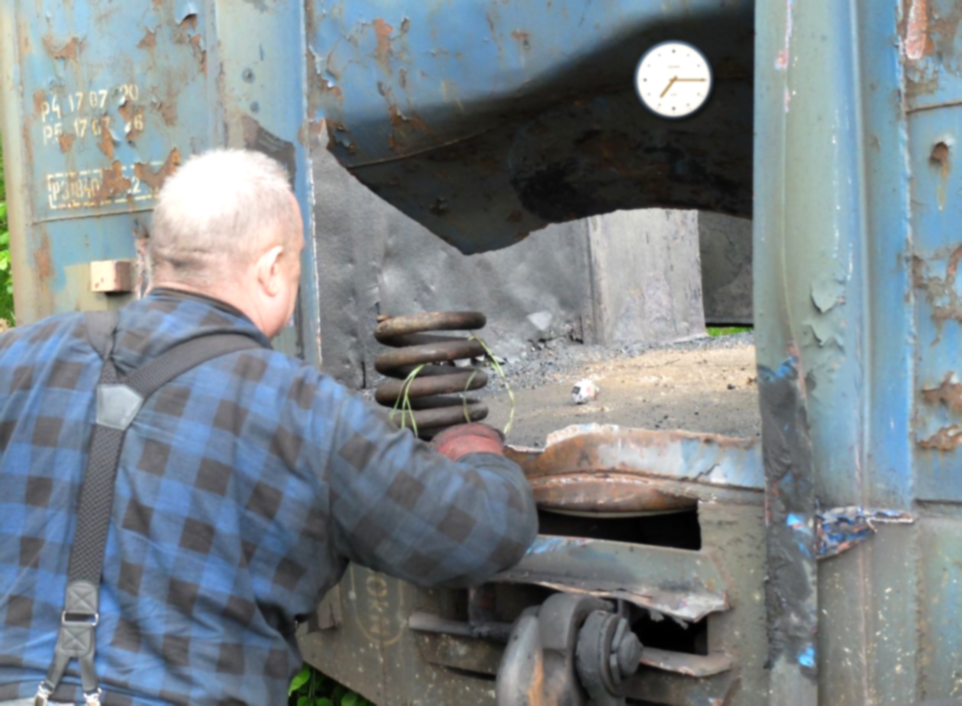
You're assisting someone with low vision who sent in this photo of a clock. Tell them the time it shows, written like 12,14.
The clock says 7,15
